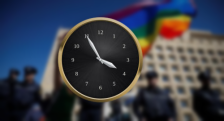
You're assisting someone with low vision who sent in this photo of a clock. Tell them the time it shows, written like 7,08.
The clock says 3,55
